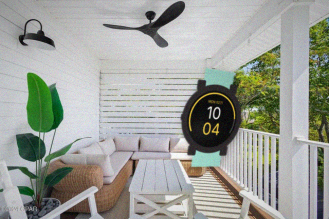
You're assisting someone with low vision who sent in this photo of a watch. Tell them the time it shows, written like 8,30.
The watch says 10,04
